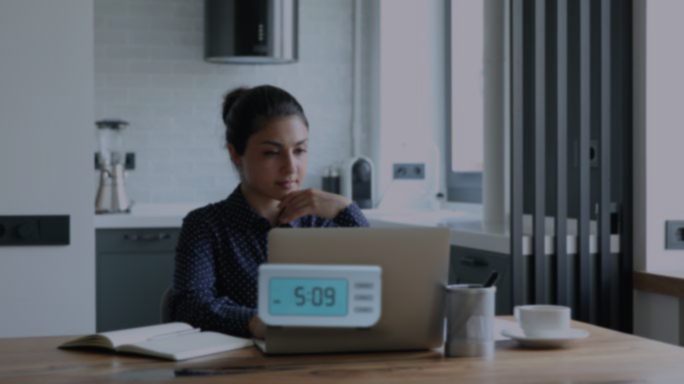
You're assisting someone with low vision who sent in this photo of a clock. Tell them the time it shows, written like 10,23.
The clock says 5,09
